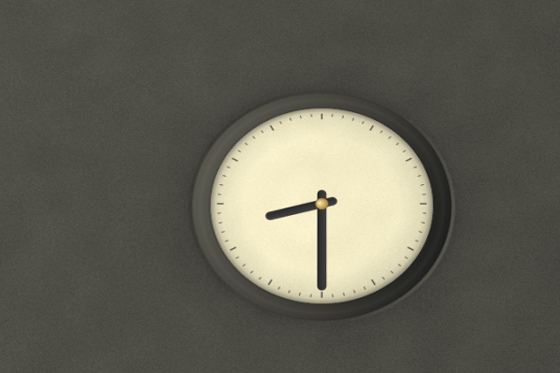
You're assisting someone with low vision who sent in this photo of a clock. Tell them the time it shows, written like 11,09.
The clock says 8,30
